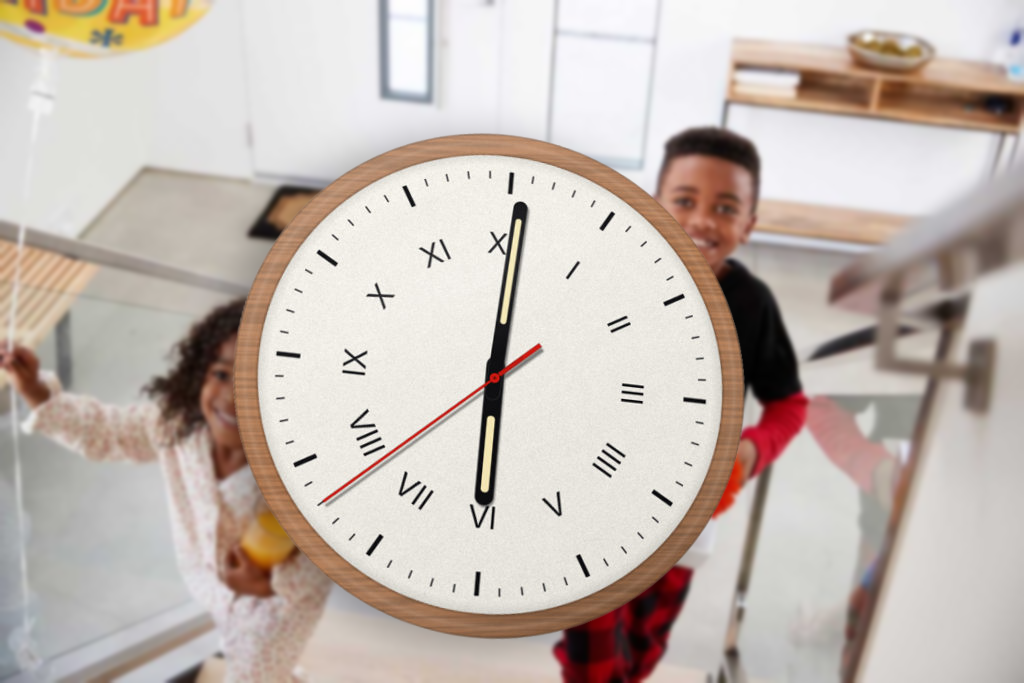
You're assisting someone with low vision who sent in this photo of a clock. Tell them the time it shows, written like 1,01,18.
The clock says 6,00,38
